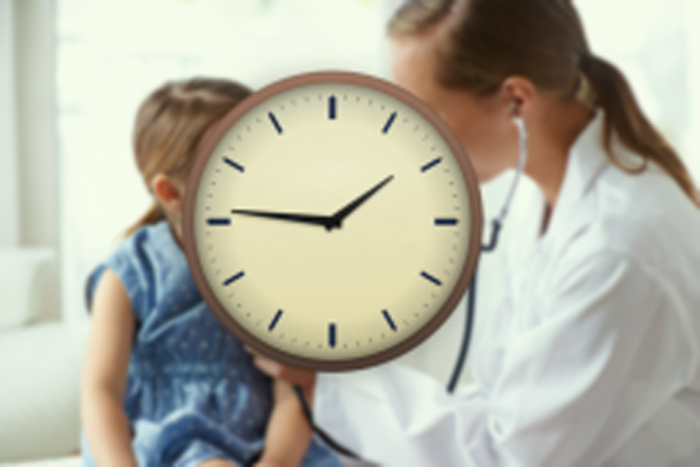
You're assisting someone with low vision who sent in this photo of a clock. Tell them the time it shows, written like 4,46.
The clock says 1,46
